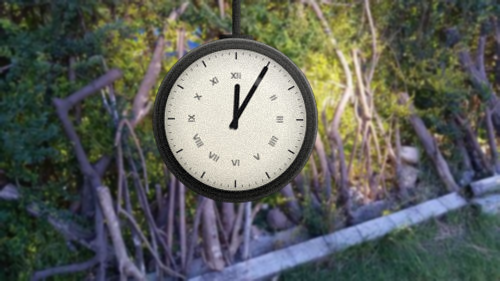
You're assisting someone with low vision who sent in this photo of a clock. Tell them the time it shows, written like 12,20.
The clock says 12,05
